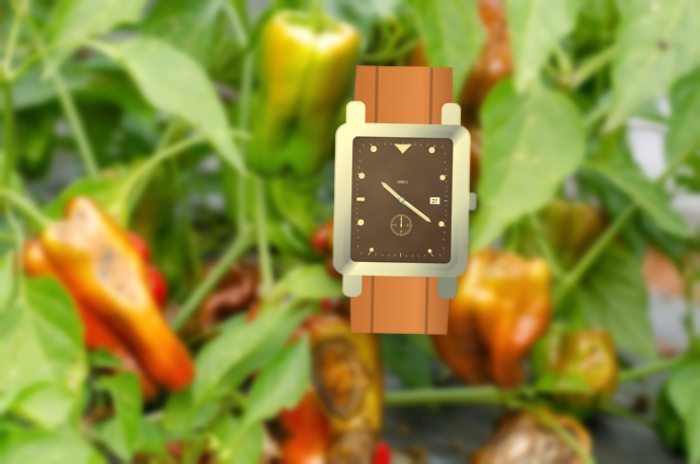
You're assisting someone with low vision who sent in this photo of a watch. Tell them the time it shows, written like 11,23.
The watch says 10,21
